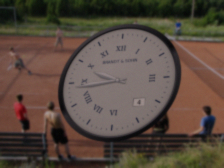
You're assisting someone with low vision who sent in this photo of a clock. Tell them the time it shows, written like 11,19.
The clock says 9,44
